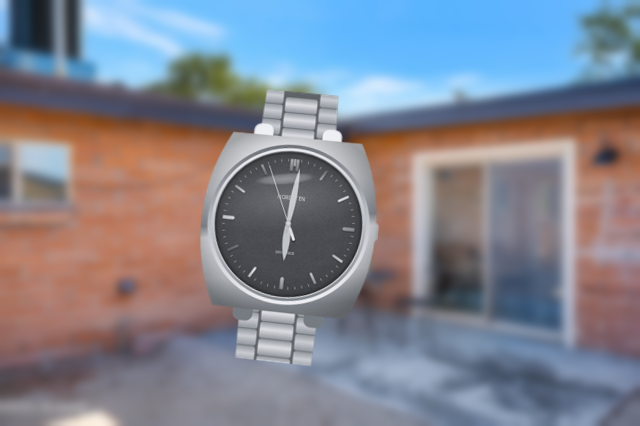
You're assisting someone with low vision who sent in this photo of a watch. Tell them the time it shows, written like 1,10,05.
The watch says 6,00,56
